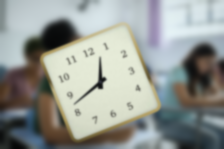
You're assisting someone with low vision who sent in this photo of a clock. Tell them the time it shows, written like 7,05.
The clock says 12,42
